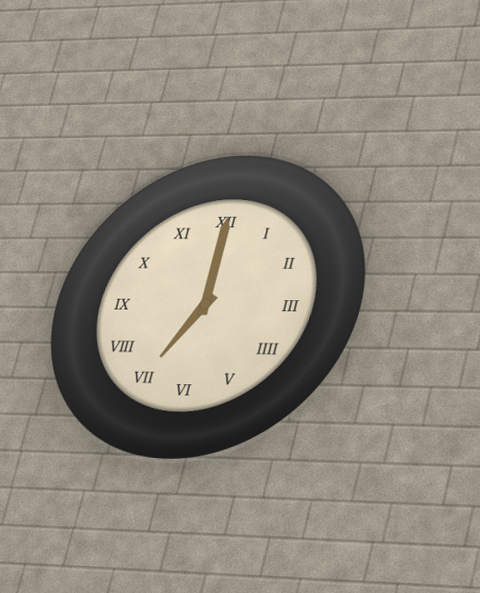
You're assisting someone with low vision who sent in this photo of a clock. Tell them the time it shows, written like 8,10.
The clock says 7,00
